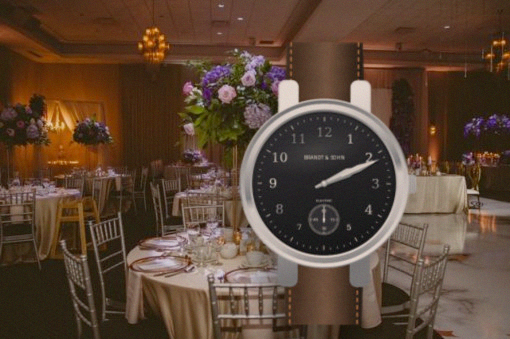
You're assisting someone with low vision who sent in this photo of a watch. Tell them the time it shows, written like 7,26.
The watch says 2,11
